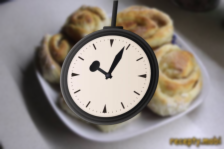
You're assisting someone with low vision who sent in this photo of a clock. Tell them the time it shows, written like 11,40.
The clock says 10,04
